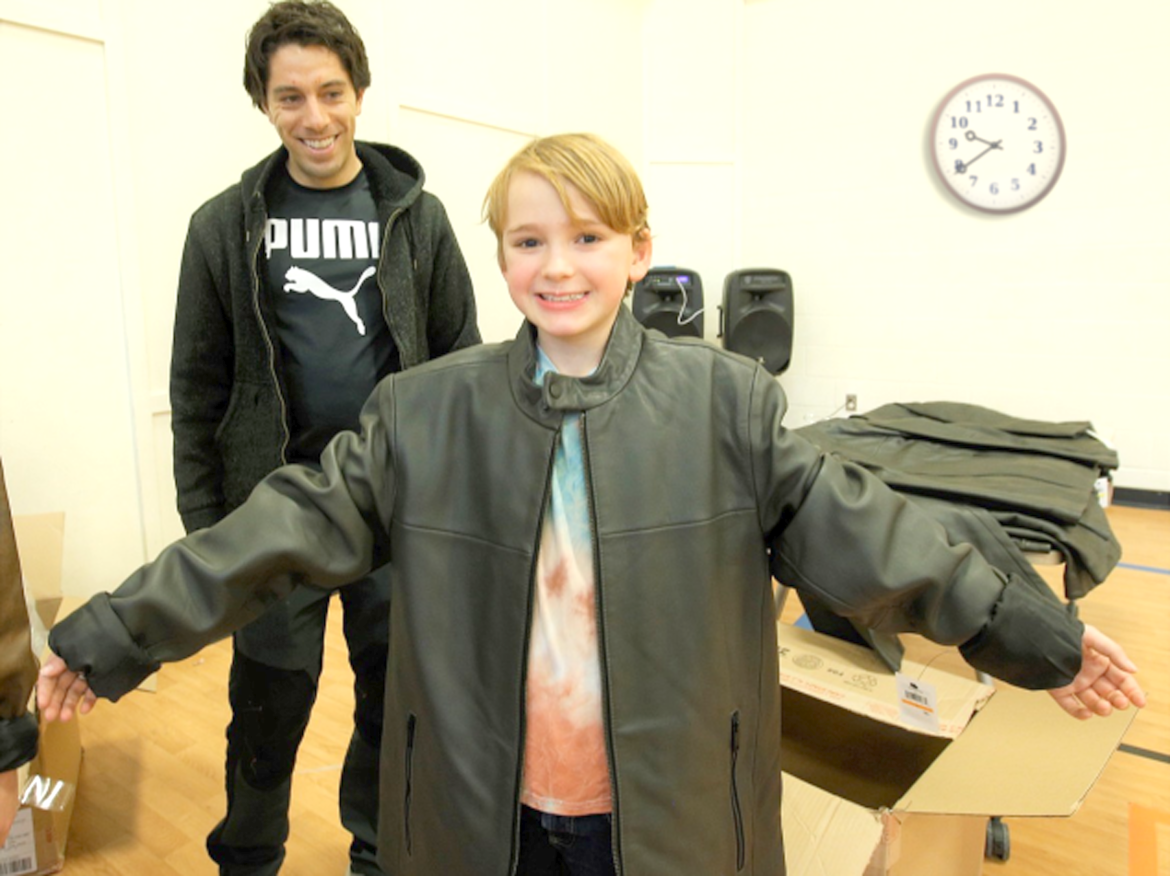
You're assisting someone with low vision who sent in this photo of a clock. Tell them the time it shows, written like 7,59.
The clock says 9,39
